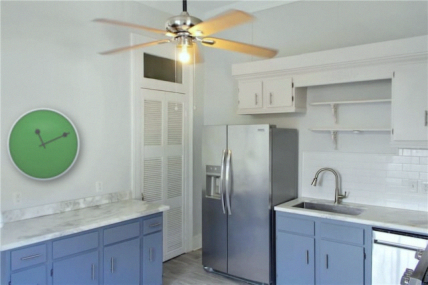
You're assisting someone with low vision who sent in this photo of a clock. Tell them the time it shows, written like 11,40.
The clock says 11,11
